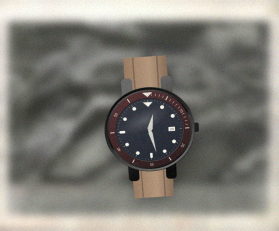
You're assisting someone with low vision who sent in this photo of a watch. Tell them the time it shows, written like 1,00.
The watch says 12,28
